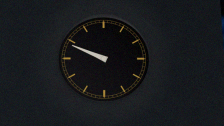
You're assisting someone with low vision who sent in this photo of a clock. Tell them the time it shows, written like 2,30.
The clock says 9,49
